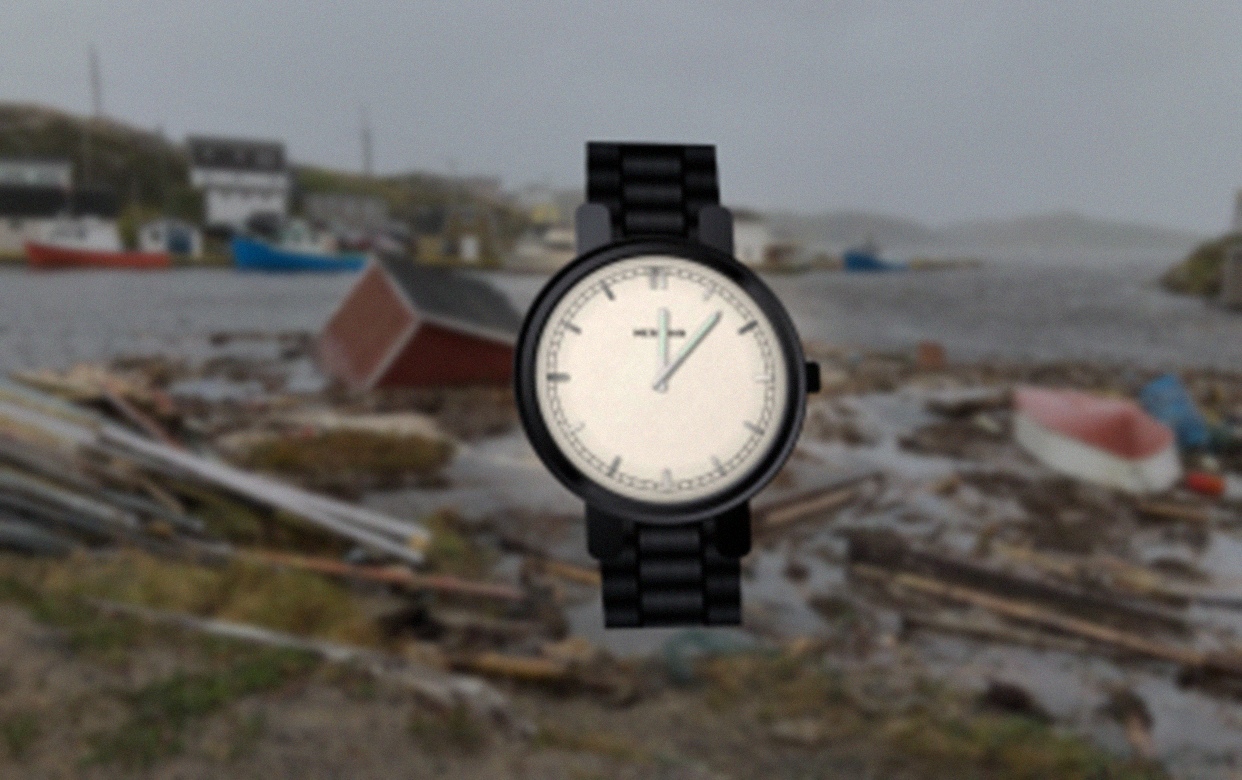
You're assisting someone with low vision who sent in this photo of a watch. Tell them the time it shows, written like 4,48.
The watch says 12,07
